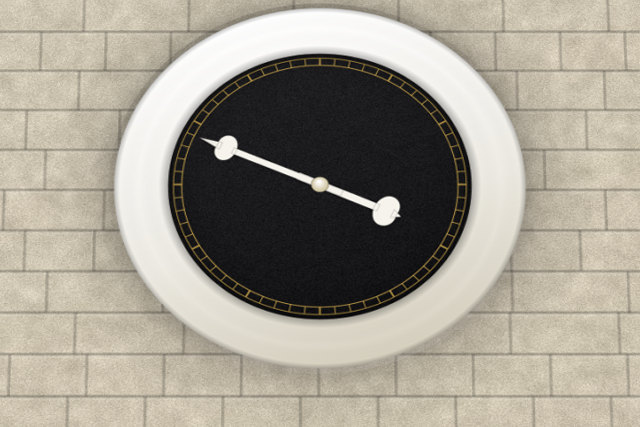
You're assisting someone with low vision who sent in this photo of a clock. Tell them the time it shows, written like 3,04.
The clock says 3,49
